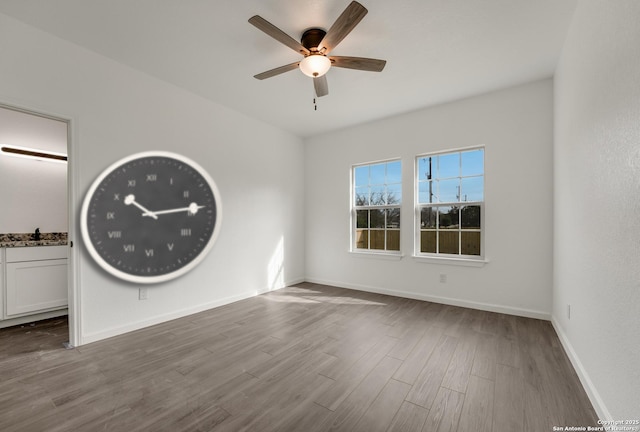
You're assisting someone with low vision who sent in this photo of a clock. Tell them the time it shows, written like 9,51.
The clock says 10,14
